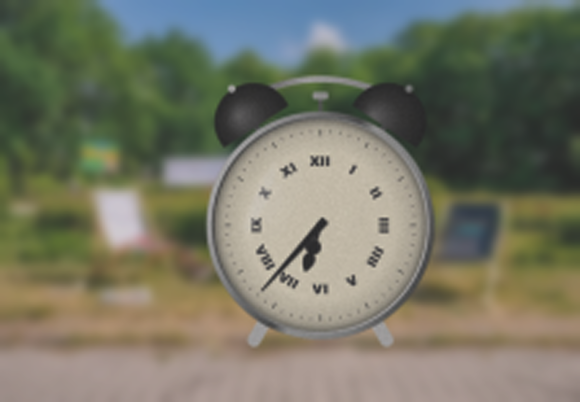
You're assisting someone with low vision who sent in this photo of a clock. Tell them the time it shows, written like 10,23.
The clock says 6,37
